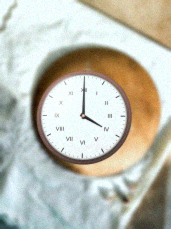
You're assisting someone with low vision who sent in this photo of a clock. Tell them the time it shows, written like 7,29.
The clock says 4,00
